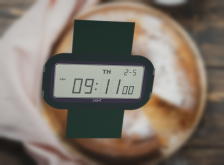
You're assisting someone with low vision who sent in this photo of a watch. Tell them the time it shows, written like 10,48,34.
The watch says 9,11,00
